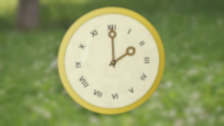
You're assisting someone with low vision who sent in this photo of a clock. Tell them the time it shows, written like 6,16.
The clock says 2,00
